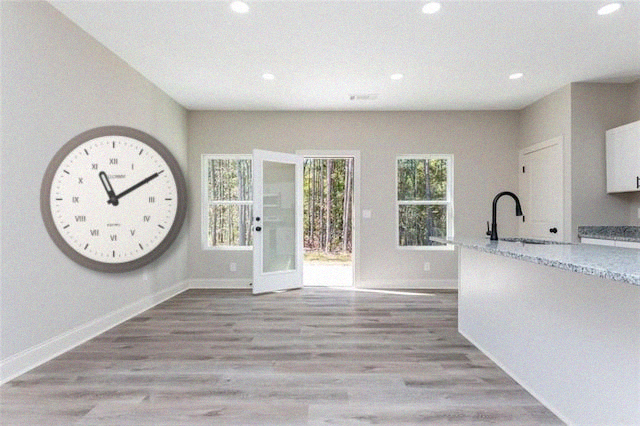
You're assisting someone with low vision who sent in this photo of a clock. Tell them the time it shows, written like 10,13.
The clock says 11,10
